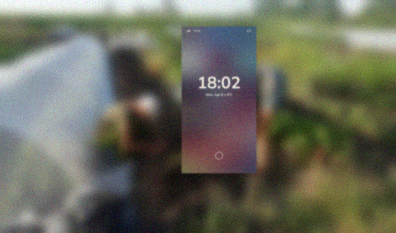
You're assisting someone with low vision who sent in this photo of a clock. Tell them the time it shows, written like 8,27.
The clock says 18,02
